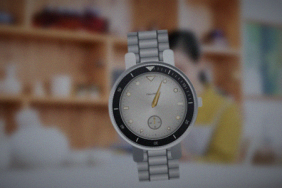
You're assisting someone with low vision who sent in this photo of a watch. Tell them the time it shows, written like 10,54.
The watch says 1,04
